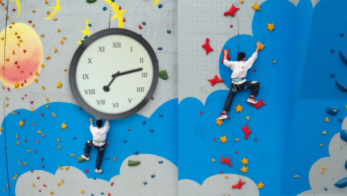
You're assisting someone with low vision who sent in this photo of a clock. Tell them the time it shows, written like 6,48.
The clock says 7,13
